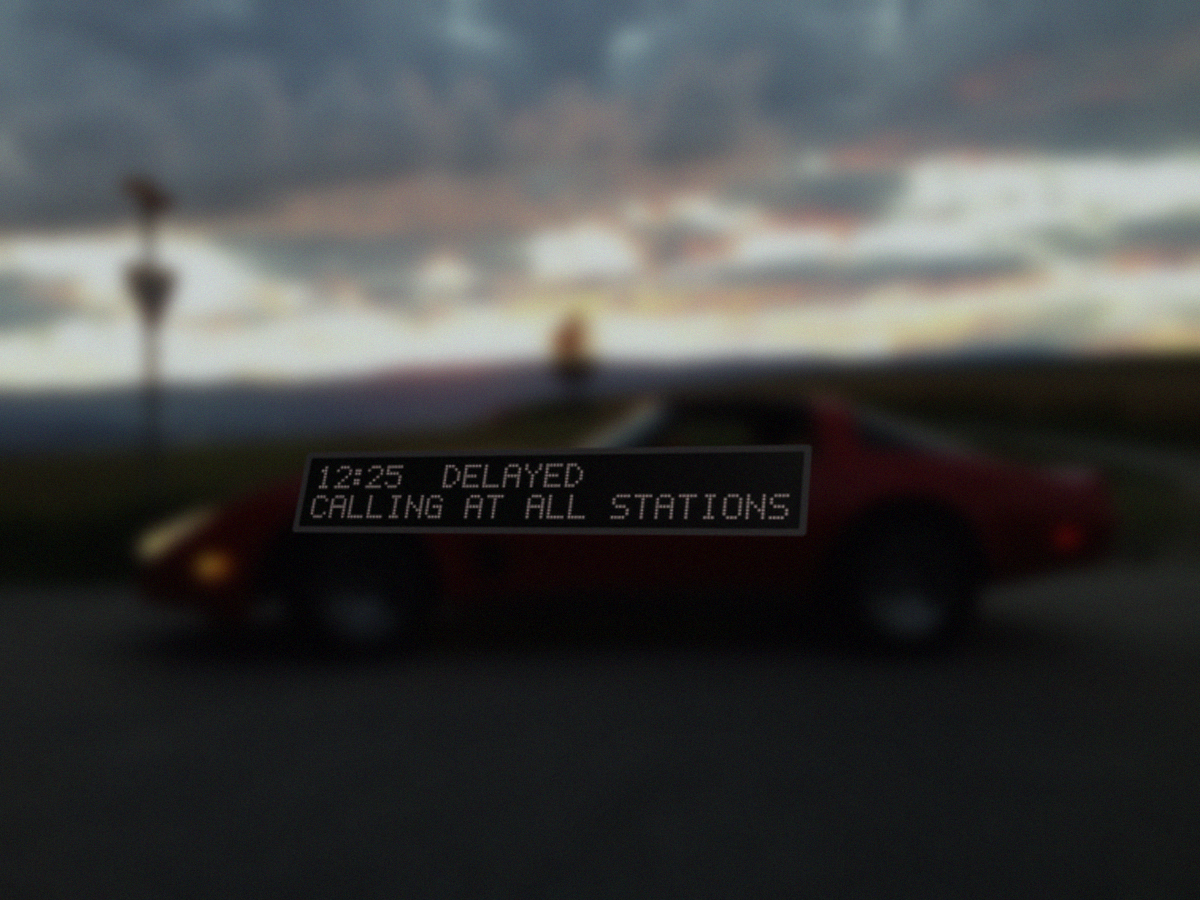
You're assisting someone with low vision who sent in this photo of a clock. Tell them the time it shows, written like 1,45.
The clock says 12,25
